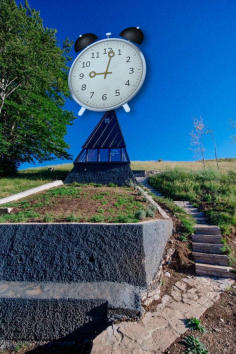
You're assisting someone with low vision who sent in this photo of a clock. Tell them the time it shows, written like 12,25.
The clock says 9,02
